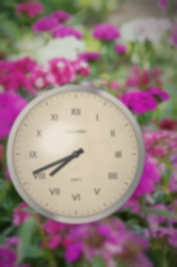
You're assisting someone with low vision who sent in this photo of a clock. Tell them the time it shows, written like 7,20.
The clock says 7,41
